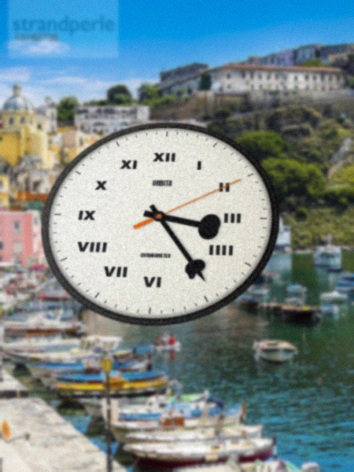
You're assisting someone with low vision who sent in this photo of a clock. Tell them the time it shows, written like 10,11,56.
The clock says 3,24,10
